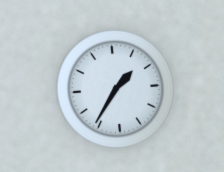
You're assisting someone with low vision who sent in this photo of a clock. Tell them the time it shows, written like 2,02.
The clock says 1,36
